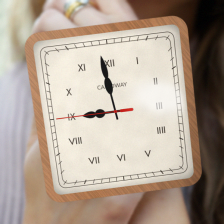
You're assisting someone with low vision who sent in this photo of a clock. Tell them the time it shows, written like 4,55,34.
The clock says 8,58,45
